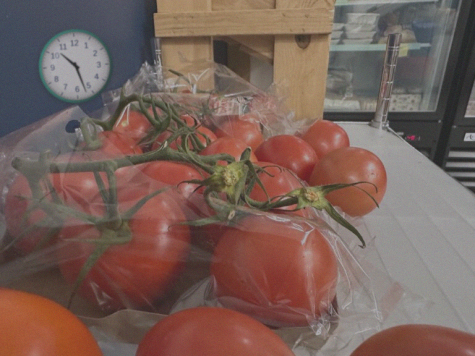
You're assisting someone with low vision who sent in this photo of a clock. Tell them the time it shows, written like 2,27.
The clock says 10,27
